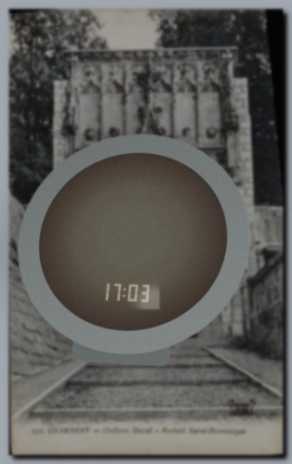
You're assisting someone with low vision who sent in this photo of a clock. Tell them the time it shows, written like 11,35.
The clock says 17,03
